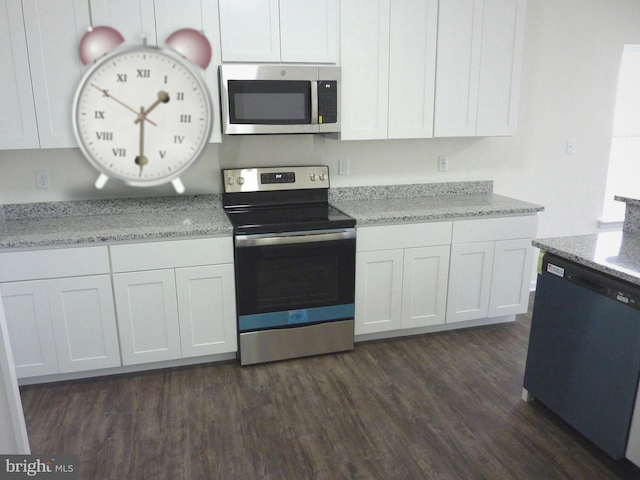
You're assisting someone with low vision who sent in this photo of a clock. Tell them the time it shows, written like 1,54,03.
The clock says 1,29,50
